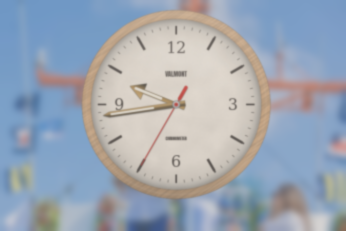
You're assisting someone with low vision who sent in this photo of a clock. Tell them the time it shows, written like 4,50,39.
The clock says 9,43,35
